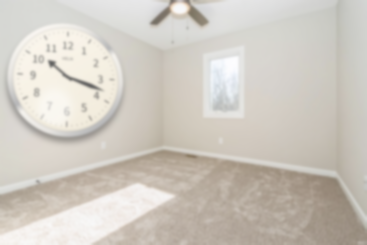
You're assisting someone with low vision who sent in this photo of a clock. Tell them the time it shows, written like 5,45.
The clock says 10,18
